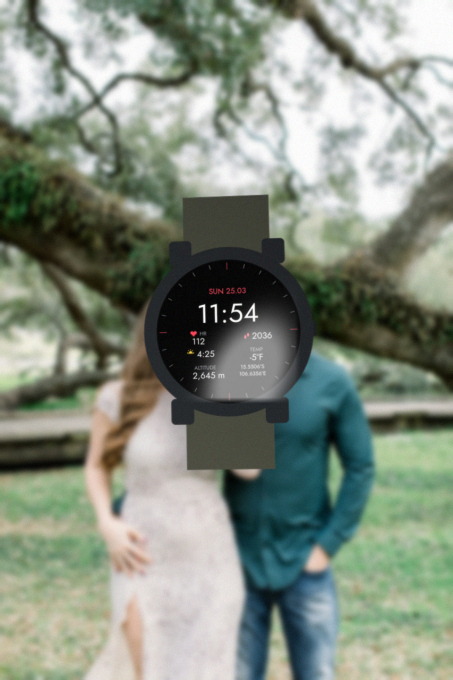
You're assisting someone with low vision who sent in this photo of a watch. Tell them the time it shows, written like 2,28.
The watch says 11,54
